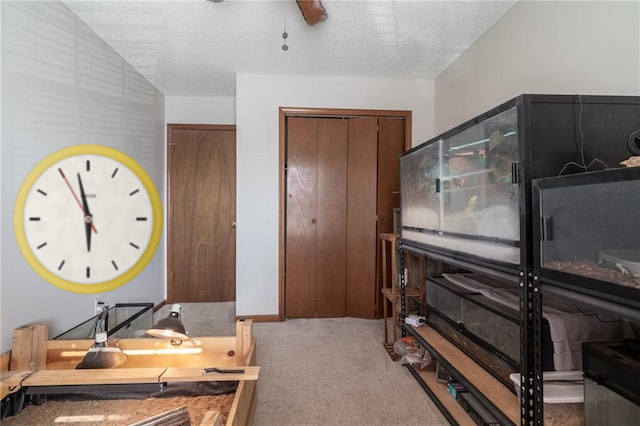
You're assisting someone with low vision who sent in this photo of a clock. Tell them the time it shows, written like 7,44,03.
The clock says 5,57,55
